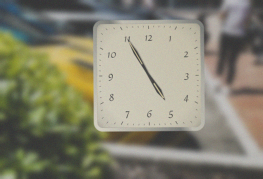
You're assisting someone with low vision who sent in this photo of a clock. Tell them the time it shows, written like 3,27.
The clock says 4,55
